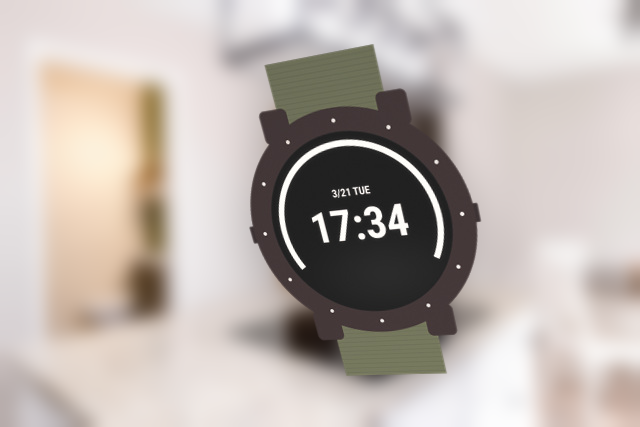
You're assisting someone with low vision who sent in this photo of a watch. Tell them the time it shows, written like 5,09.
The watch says 17,34
